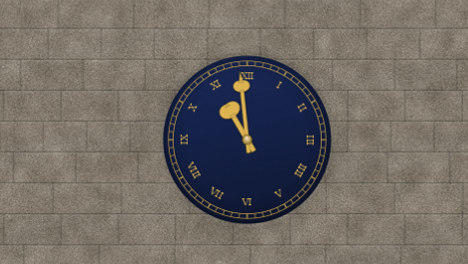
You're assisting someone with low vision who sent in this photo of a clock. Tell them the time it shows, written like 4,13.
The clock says 10,59
